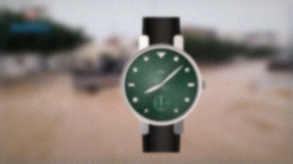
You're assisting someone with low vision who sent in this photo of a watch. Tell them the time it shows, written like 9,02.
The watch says 8,08
